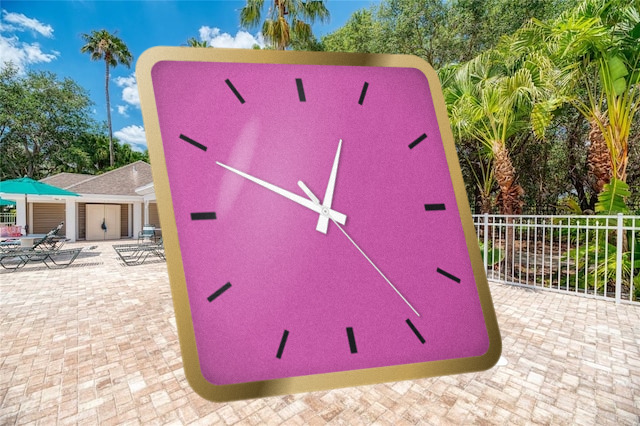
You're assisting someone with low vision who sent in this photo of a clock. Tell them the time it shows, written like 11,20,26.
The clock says 12,49,24
